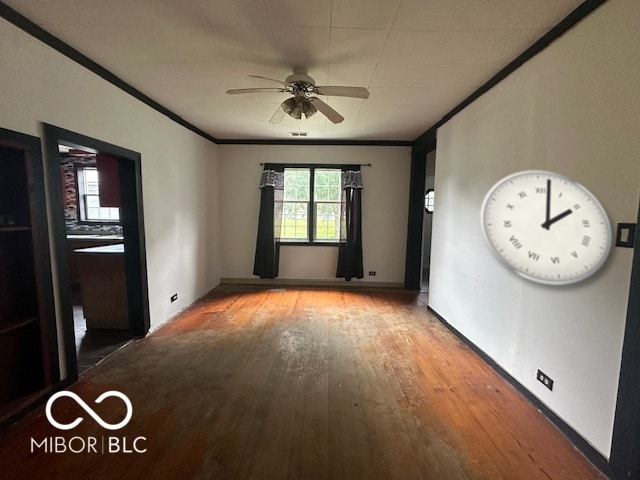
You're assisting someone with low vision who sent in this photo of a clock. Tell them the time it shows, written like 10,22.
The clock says 2,02
